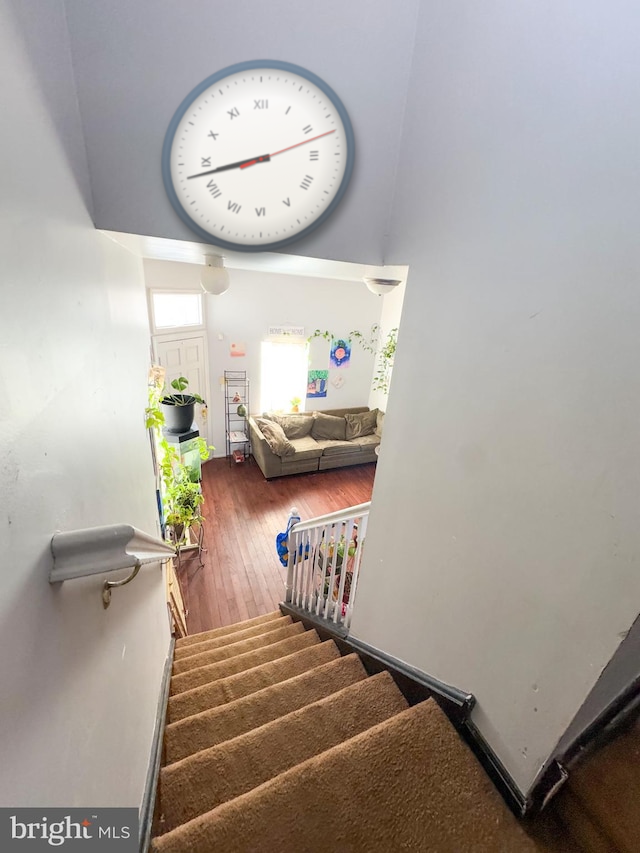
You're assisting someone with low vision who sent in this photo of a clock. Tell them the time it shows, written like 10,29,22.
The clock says 8,43,12
